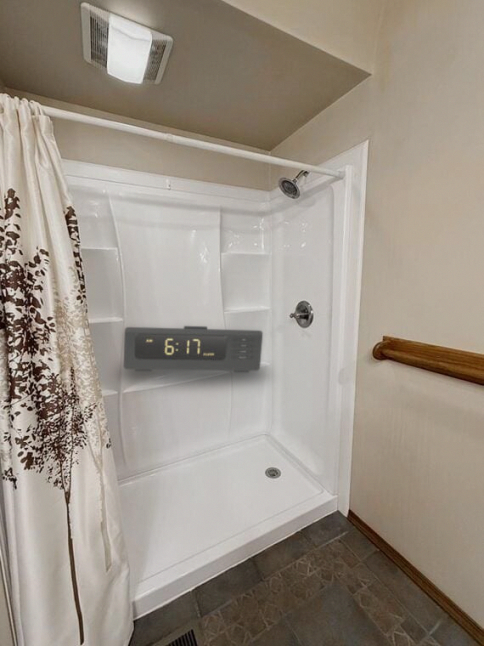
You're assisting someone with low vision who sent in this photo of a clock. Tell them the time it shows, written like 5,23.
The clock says 6,17
